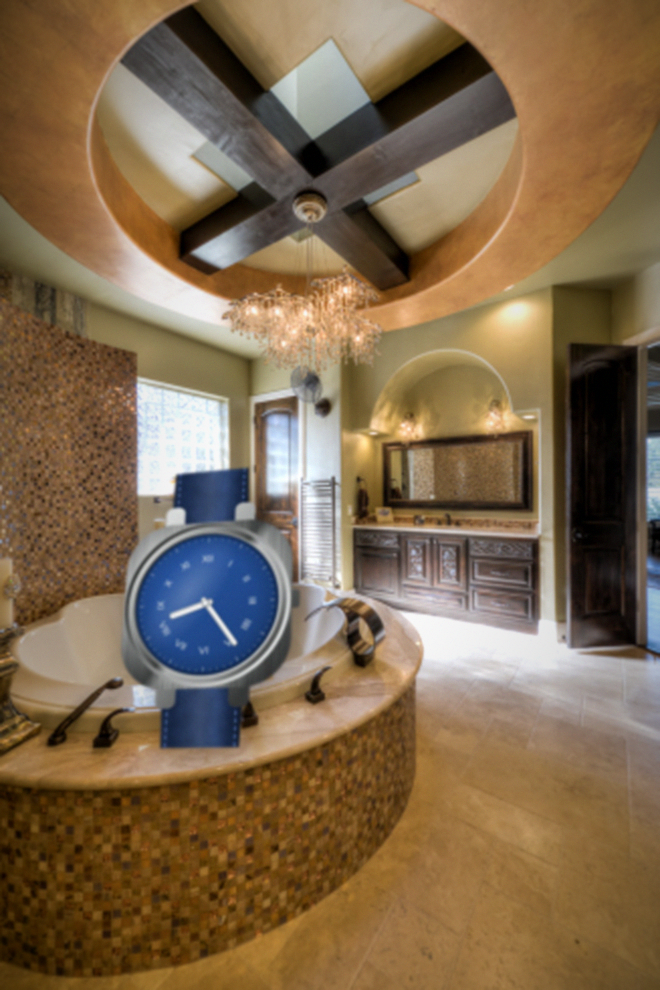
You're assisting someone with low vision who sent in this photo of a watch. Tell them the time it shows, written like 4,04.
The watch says 8,24
